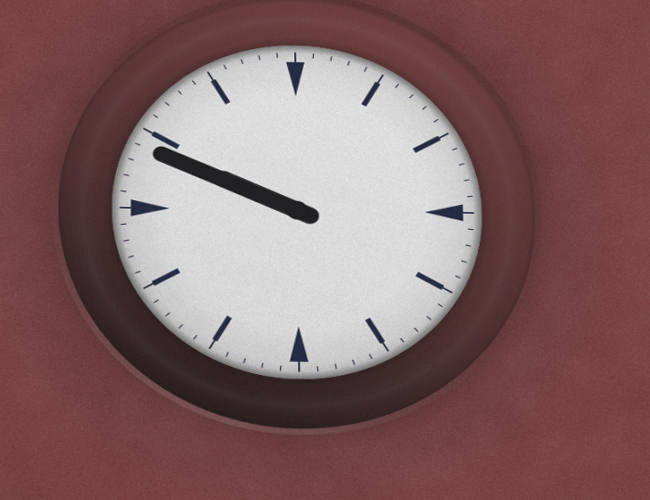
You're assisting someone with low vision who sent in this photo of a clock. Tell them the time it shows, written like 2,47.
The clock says 9,49
